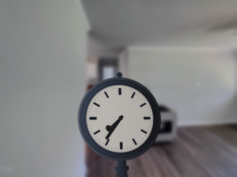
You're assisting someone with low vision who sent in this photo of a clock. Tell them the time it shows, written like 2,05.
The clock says 7,36
